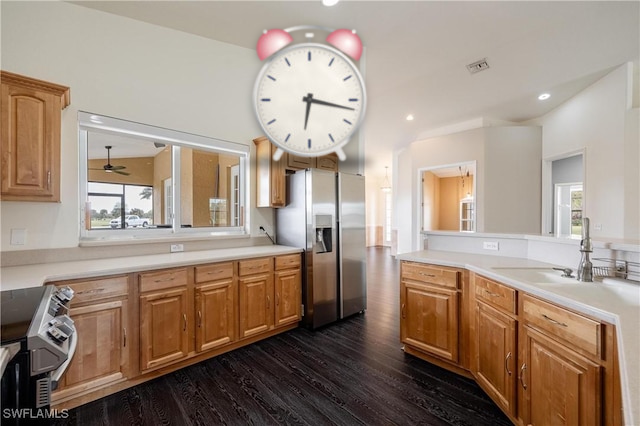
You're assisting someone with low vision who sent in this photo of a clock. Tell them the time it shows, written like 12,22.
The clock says 6,17
